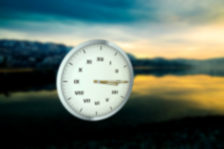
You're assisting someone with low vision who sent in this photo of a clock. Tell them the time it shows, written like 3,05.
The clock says 3,15
